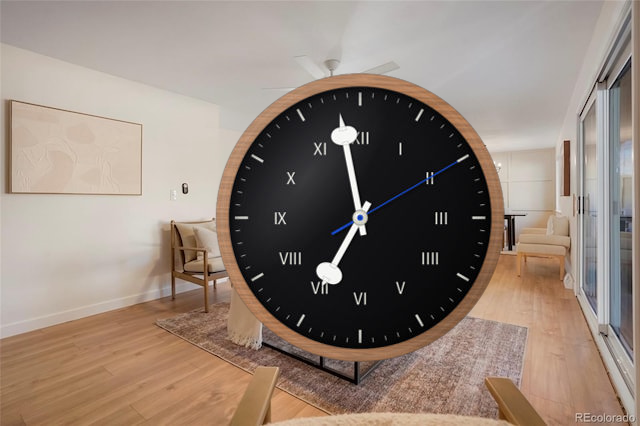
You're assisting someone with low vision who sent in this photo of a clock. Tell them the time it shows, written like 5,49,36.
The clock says 6,58,10
